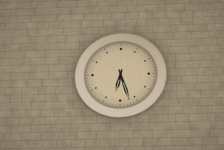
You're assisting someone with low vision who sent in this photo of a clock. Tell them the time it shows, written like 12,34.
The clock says 6,27
